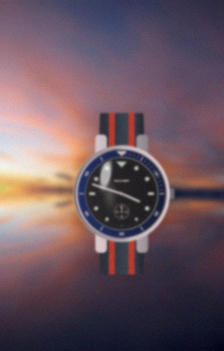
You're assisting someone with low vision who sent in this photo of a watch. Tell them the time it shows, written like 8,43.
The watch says 3,48
